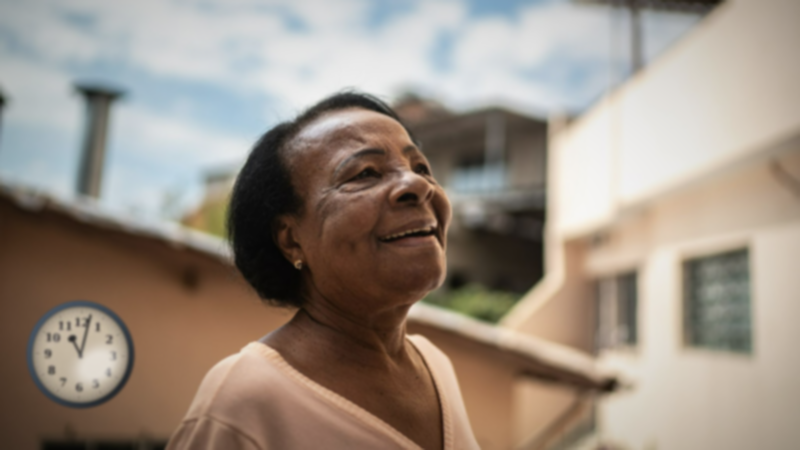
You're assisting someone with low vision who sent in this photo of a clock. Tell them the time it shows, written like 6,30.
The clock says 11,02
